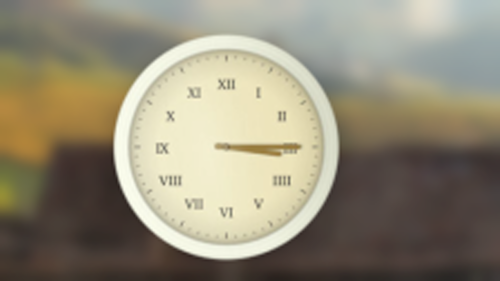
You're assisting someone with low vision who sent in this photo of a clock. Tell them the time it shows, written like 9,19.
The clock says 3,15
